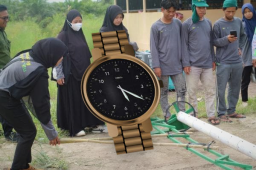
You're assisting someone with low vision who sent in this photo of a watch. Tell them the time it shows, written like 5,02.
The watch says 5,21
